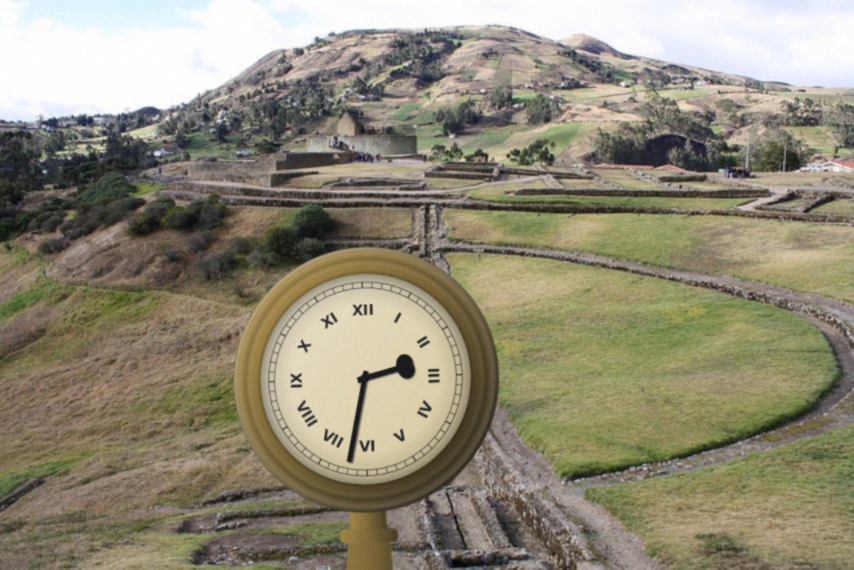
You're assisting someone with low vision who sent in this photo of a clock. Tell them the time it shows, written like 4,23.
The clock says 2,32
